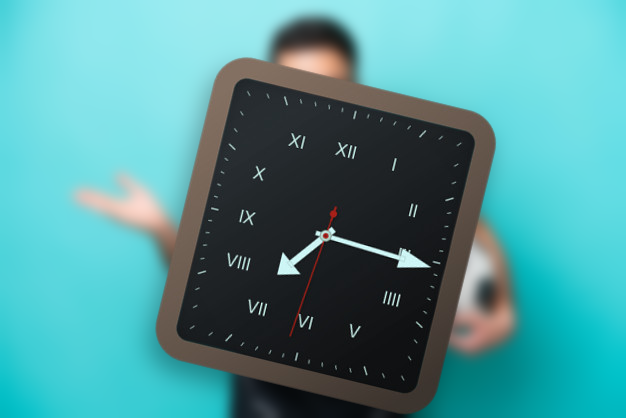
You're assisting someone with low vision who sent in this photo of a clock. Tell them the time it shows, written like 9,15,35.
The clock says 7,15,31
